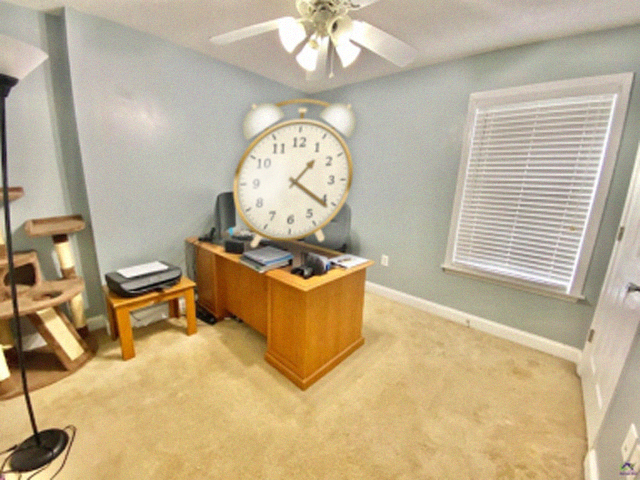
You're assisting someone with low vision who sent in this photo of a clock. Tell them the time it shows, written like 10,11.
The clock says 1,21
